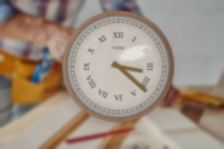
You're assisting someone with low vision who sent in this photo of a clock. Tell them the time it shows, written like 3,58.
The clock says 3,22
